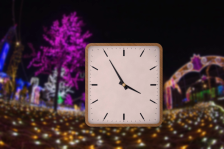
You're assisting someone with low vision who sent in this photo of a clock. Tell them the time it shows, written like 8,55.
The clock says 3,55
